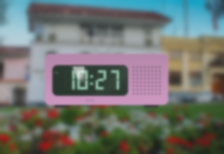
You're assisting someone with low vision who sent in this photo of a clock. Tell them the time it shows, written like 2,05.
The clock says 10,27
